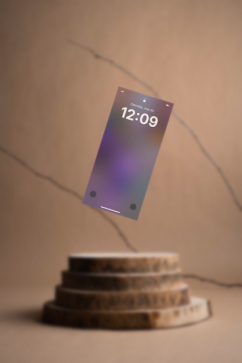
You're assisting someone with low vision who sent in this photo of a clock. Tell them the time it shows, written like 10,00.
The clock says 12,09
